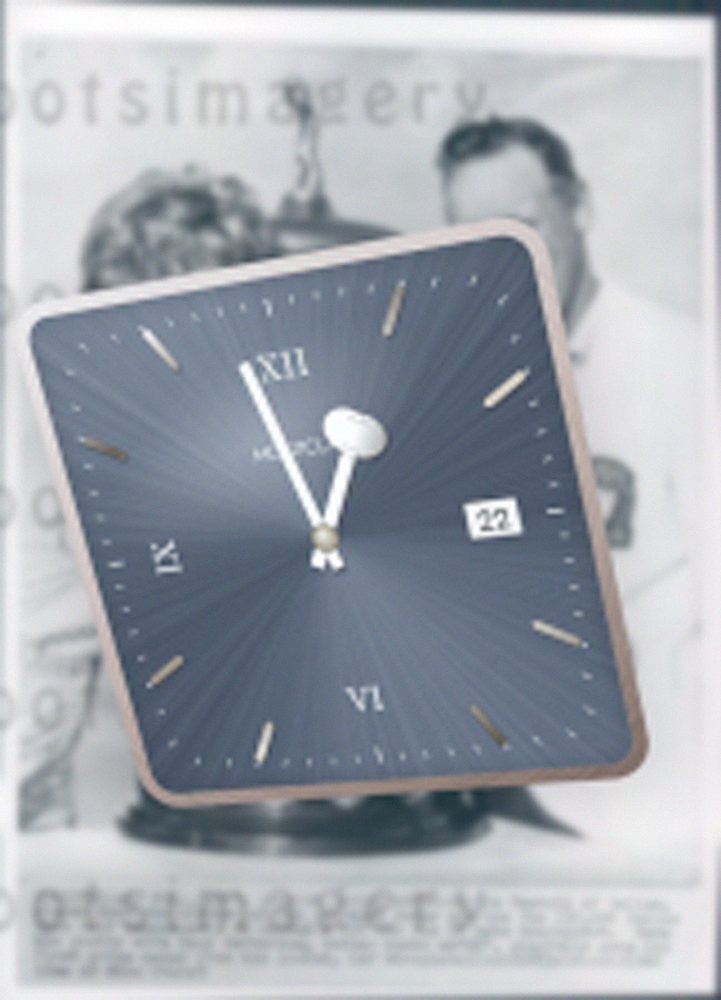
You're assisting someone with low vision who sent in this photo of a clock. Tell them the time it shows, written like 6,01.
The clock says 12,58
